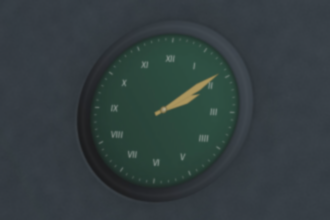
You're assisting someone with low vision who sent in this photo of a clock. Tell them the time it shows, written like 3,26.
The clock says 2,09
